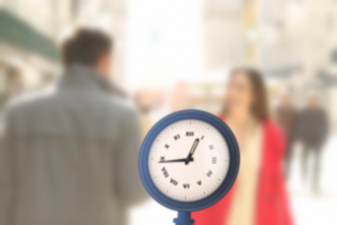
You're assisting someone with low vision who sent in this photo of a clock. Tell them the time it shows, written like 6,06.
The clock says 12,44
